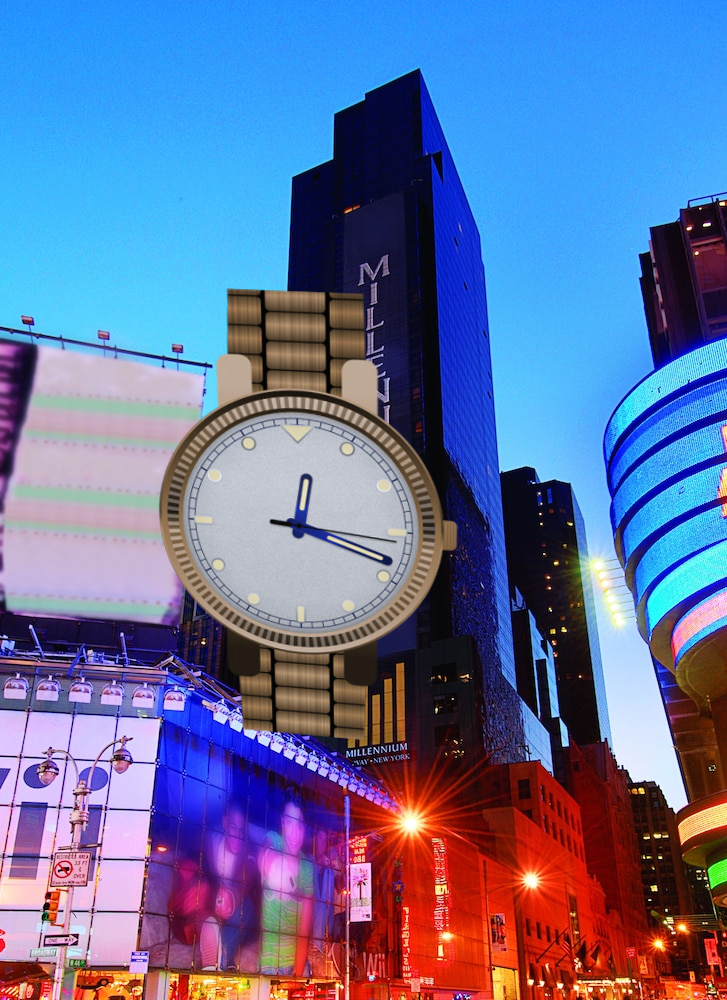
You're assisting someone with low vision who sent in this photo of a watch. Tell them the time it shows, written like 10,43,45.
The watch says 12,18,16
